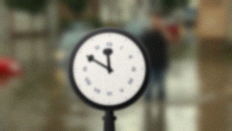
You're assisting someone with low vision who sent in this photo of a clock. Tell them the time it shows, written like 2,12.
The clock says 11,50
